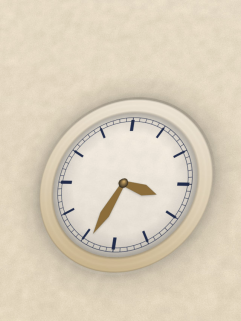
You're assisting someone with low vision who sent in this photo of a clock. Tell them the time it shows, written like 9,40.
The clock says 3,34
